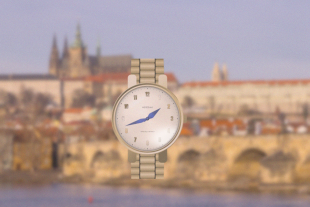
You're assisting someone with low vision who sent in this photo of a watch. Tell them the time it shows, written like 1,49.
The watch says 1,42
